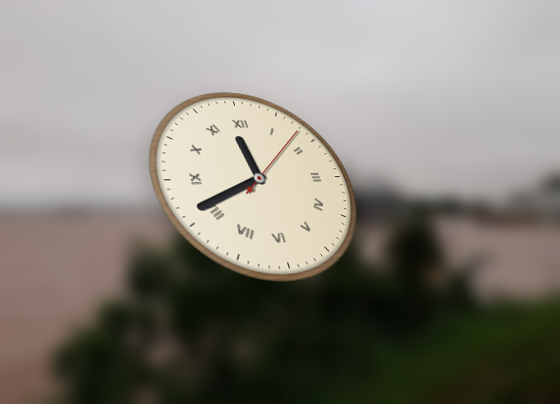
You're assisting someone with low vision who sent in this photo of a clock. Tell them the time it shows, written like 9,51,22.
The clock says 11,41,08
